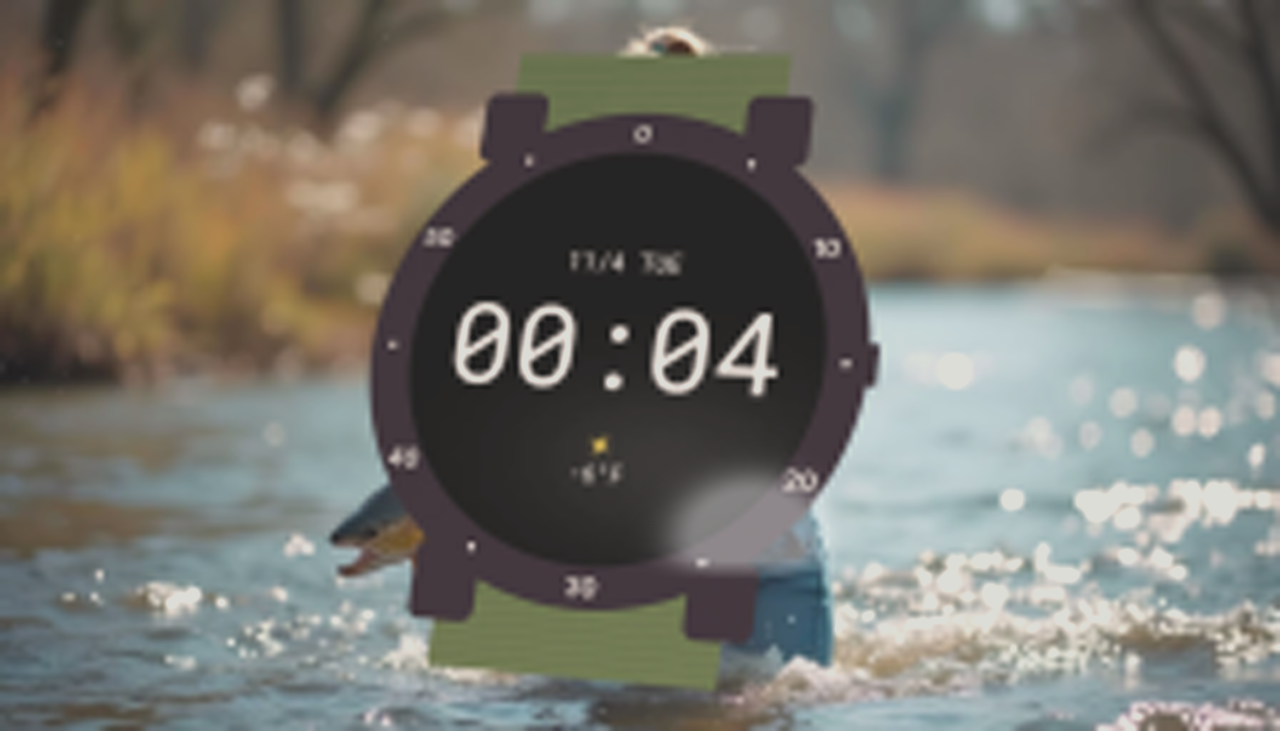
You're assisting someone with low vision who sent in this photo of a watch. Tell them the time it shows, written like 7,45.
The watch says 0,04
